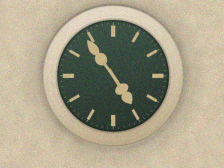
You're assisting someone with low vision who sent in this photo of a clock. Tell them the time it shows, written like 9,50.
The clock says 4,54
